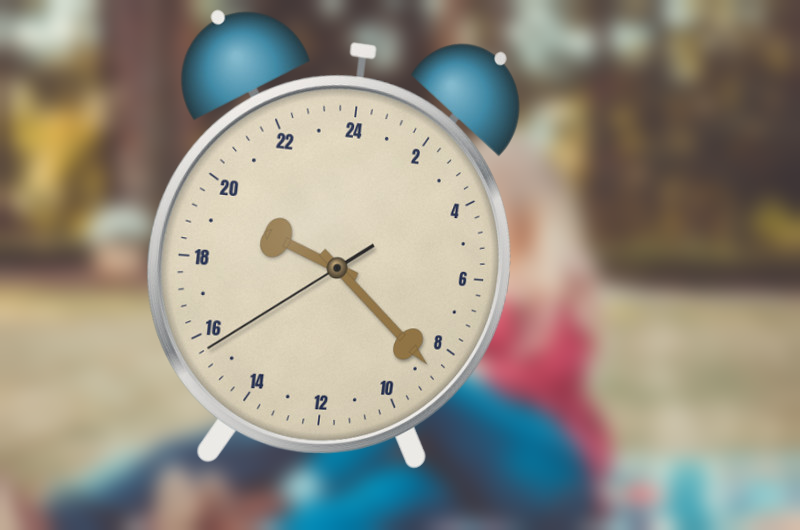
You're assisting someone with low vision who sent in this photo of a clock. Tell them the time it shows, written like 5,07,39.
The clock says 19,21,39
